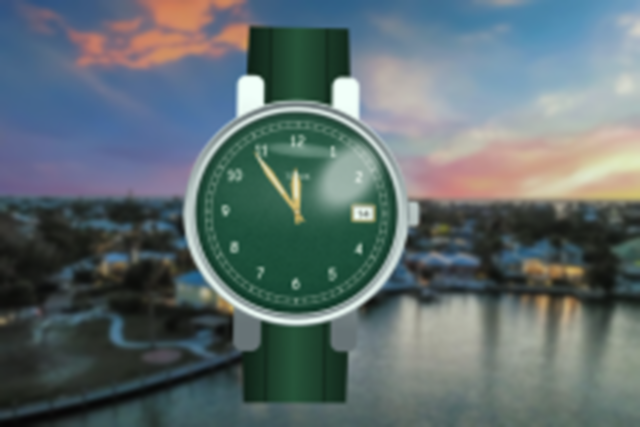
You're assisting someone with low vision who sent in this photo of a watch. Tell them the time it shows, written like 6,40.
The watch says 11,54
